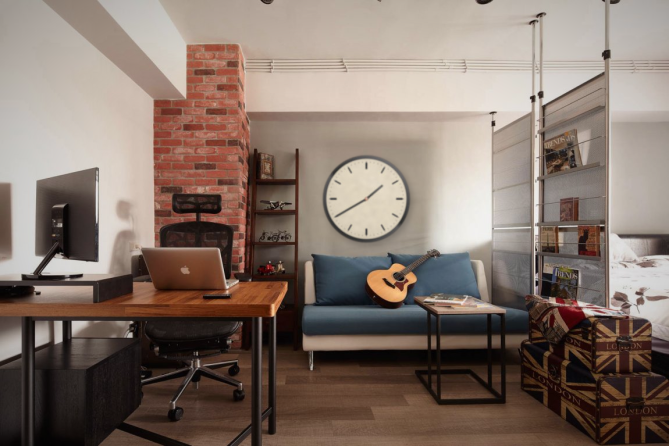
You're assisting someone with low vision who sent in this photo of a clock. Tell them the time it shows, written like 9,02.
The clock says 1,40
